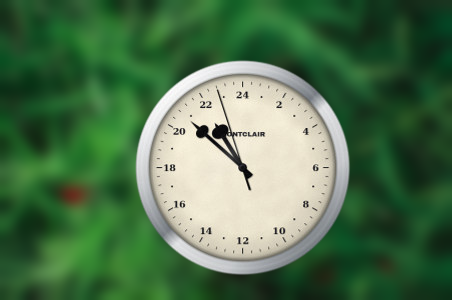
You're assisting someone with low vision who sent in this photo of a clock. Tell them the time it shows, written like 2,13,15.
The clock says 21,51,57
